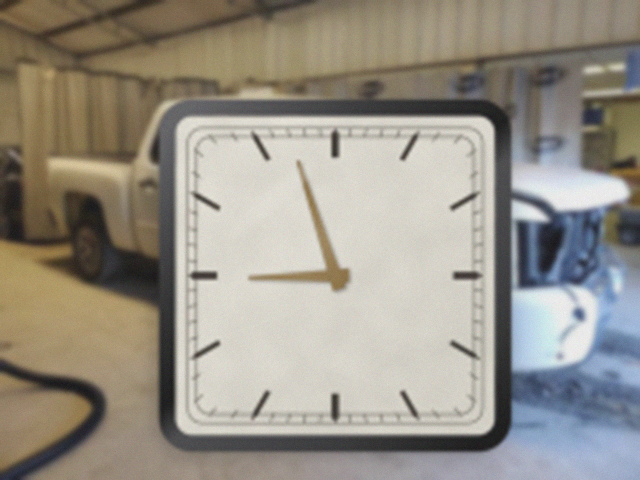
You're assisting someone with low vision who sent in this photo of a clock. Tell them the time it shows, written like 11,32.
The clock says 8,57
